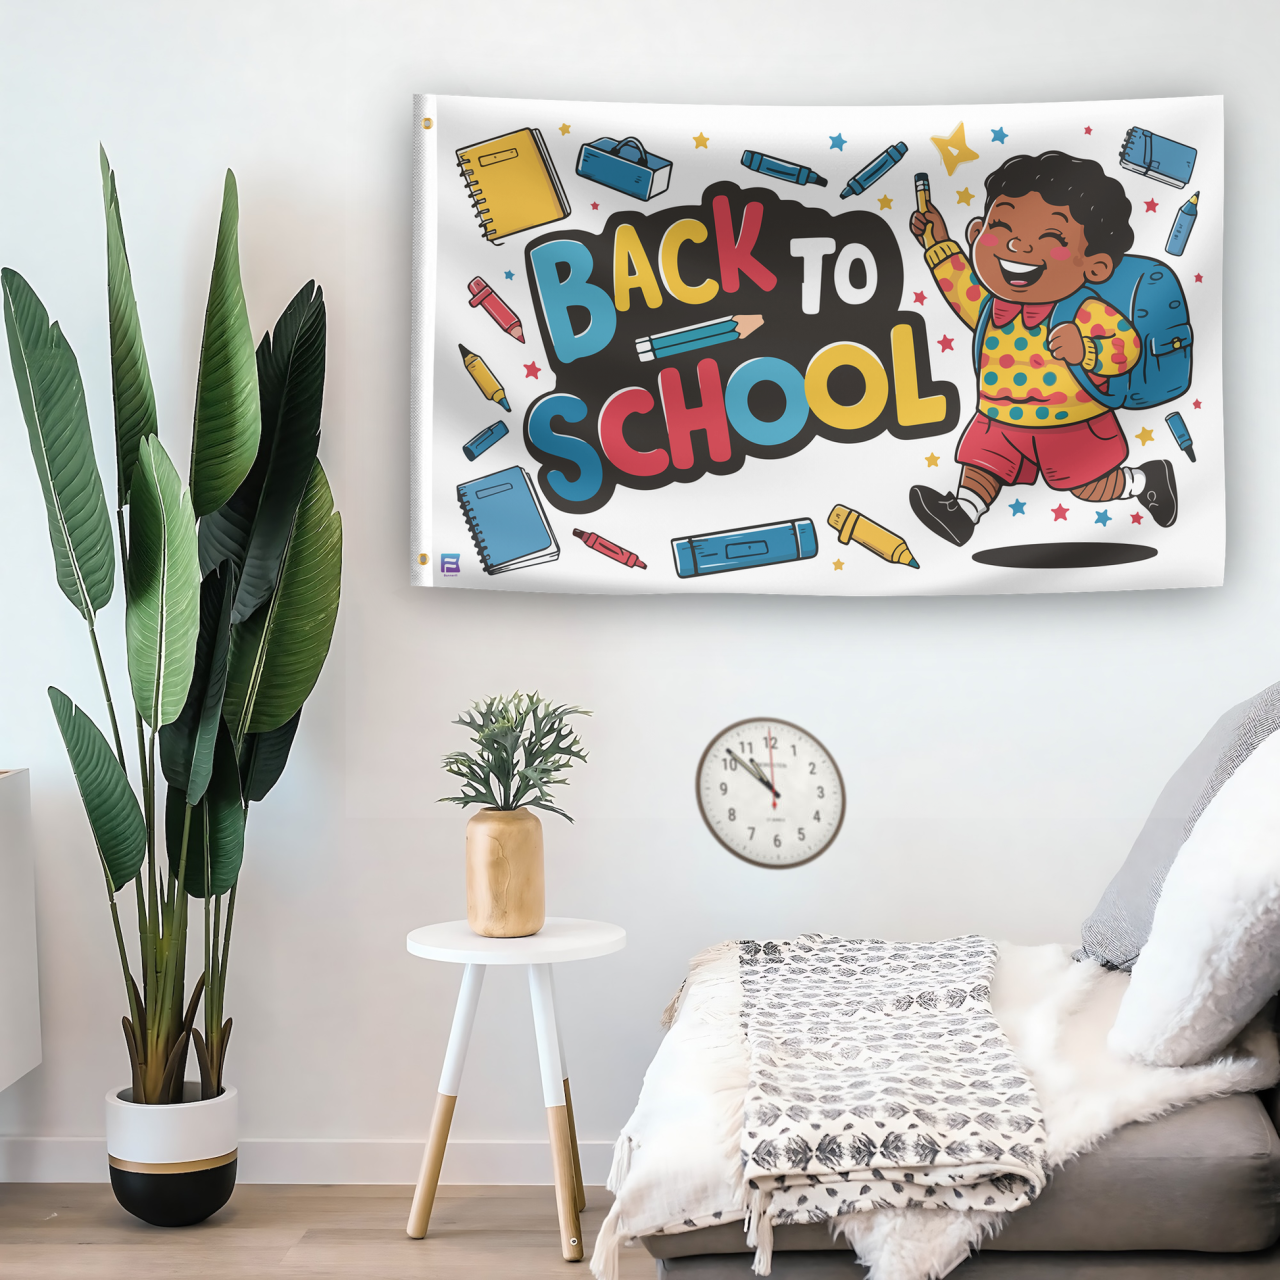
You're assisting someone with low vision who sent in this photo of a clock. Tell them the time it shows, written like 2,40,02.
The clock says 10,52,00
